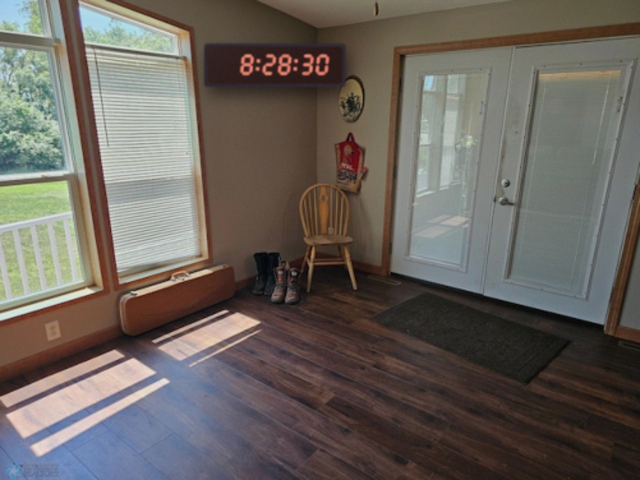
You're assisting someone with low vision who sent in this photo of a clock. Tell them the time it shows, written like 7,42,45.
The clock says 8,28,30
